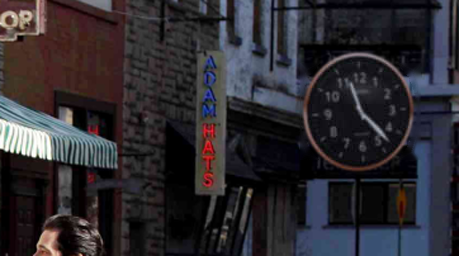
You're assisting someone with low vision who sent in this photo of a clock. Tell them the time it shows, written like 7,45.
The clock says 11,23
